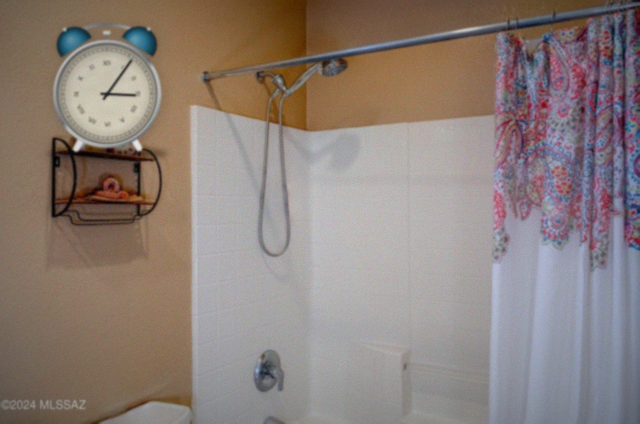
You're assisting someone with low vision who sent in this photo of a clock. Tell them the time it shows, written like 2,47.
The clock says 3,06
